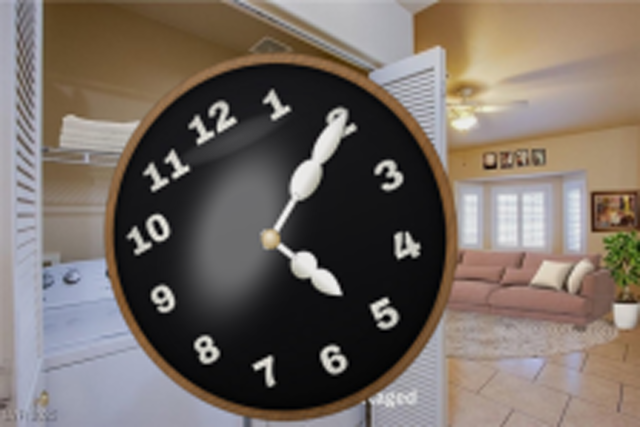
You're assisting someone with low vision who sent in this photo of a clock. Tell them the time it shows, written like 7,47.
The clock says 5,10
